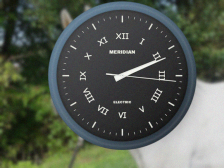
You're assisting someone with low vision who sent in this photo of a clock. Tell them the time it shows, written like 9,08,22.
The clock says 2,11,16
